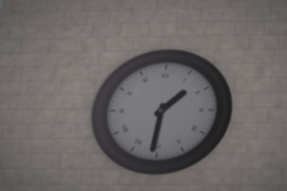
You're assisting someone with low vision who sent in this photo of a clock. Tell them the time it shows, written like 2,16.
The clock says 1,31
